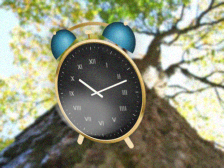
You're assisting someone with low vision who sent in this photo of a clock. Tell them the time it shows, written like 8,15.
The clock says 10,12
